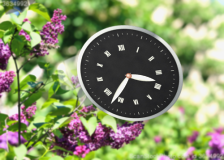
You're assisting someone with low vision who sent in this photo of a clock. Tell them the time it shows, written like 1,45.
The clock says 3,37
